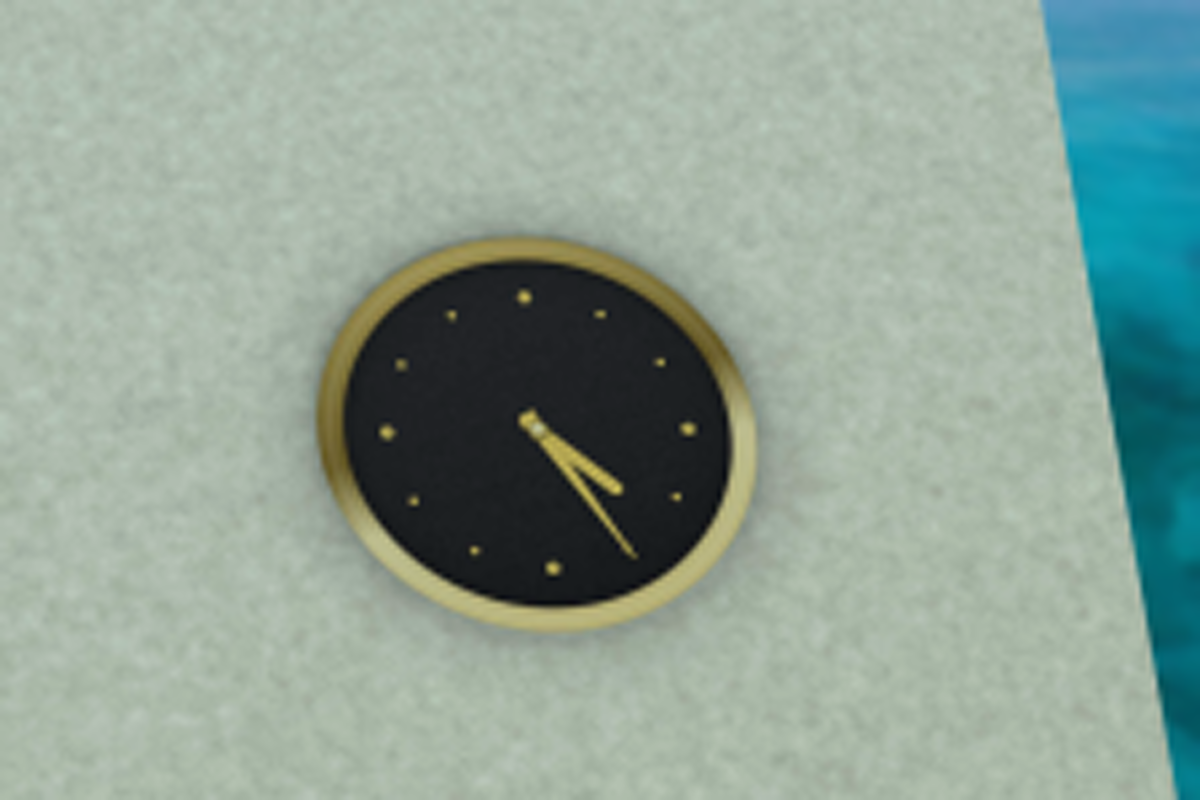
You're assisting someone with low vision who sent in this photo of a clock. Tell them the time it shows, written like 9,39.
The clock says 4,25
